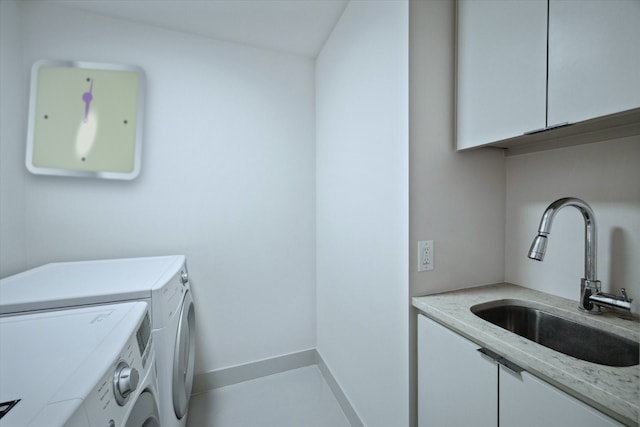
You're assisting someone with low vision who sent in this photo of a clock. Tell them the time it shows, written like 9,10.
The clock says 12,01
